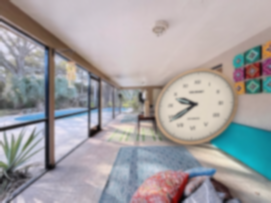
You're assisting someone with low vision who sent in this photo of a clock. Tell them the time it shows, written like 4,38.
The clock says 9,39
